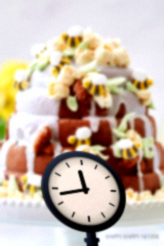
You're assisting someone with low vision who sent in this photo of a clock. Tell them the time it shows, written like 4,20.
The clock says 11,43
